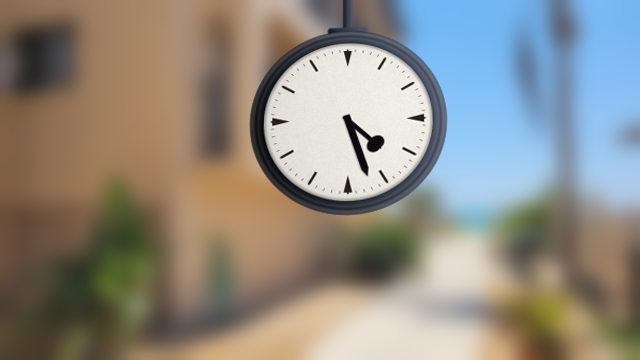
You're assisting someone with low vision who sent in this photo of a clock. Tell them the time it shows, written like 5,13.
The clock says 4,27
